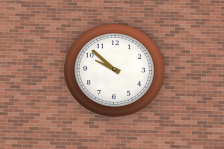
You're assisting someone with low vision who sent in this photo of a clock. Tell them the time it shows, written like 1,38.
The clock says 9,52
